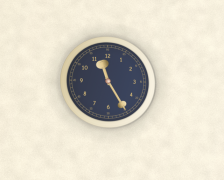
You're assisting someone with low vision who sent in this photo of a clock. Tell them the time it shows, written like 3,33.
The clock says 11,25
